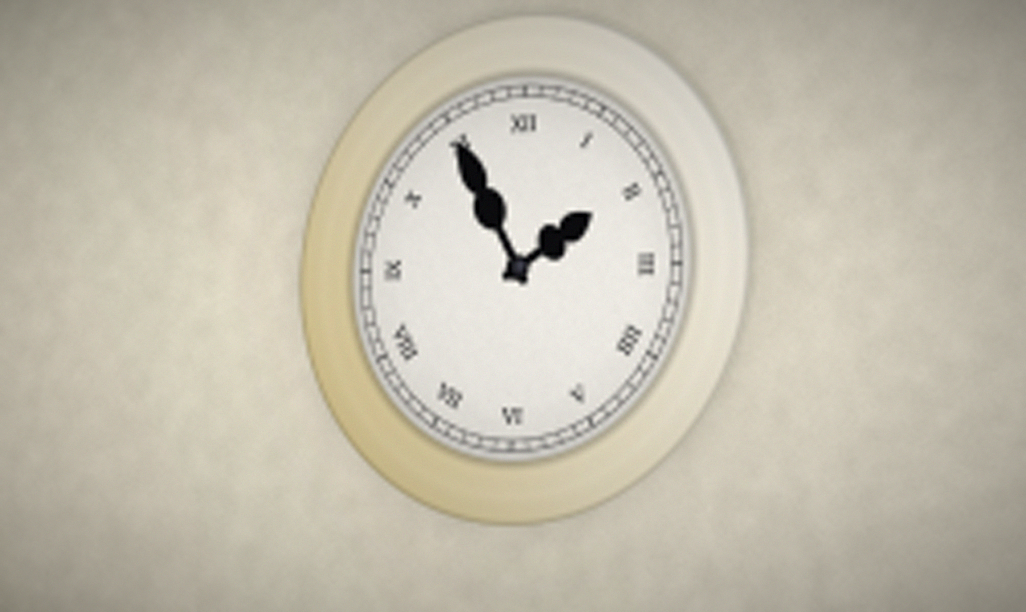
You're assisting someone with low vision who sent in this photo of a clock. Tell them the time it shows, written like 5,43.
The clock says 1,55
